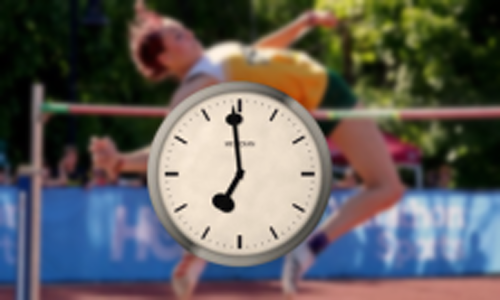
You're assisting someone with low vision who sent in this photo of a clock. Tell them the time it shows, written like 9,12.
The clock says 6,59
